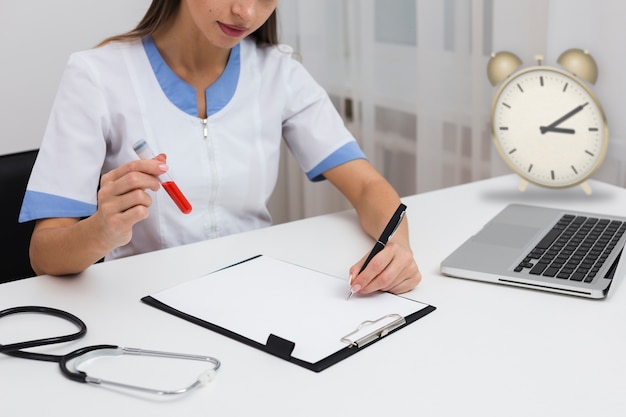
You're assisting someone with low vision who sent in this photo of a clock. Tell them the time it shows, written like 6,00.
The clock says 3,10
